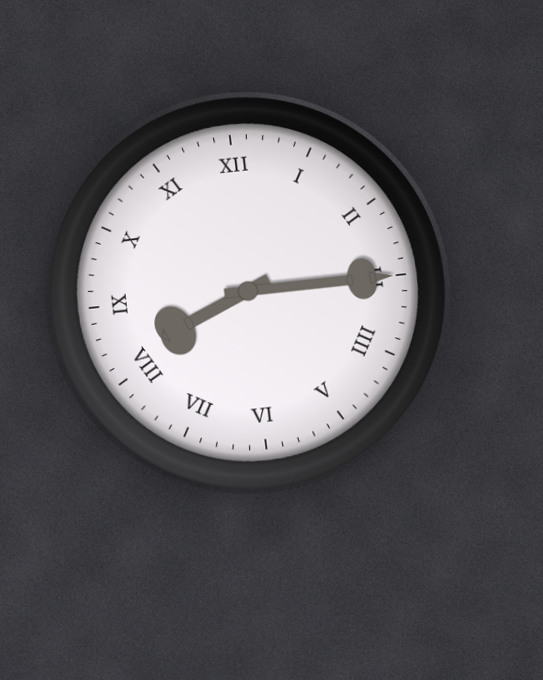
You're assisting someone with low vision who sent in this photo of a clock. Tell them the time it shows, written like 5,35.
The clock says 8,15
